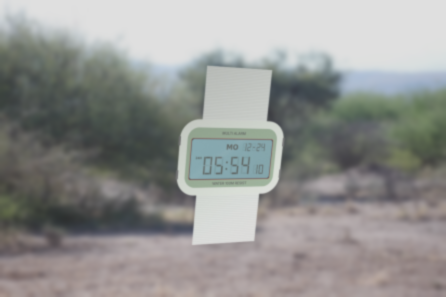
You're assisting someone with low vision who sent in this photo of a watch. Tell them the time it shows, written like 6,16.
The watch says 5,54
